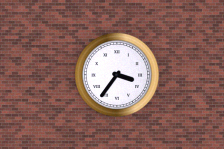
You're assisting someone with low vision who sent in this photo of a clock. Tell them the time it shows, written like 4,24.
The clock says 3,36
